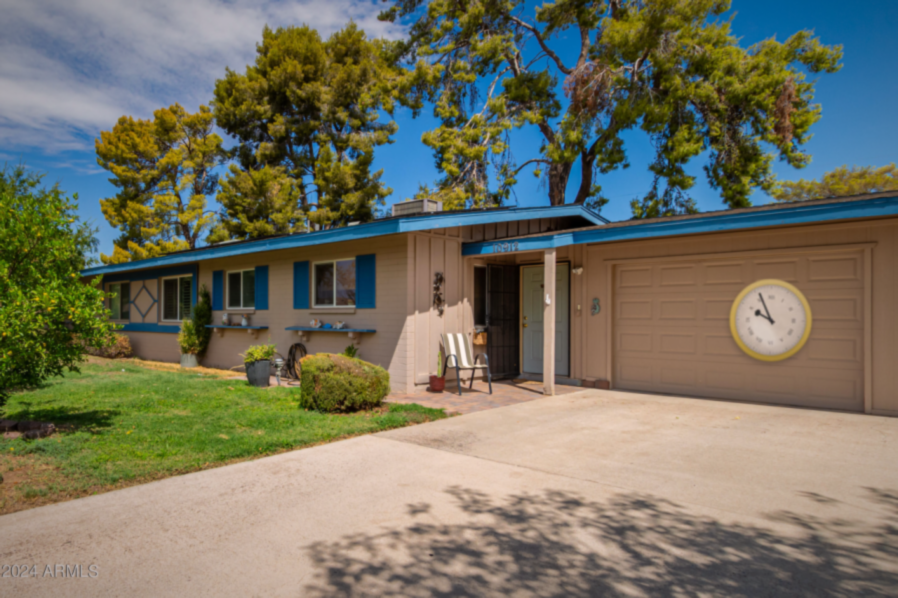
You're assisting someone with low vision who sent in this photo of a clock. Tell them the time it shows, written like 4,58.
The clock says 9,56
